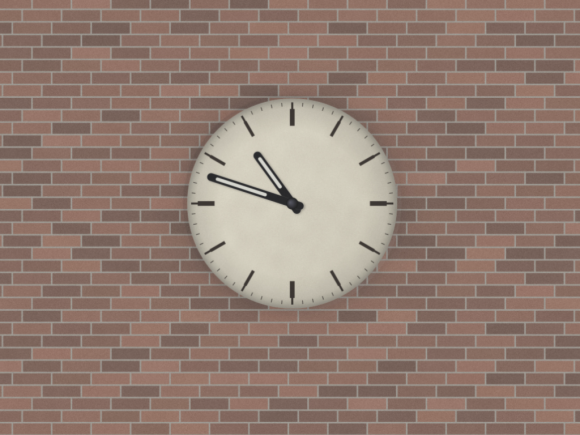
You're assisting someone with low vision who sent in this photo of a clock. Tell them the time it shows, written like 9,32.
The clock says 10,48
